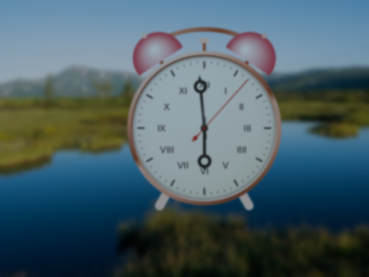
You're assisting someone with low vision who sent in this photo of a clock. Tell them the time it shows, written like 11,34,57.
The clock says 5,59,07
